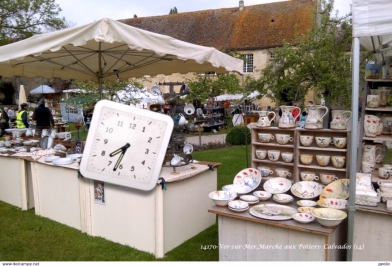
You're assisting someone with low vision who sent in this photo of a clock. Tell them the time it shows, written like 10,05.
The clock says 7,32
